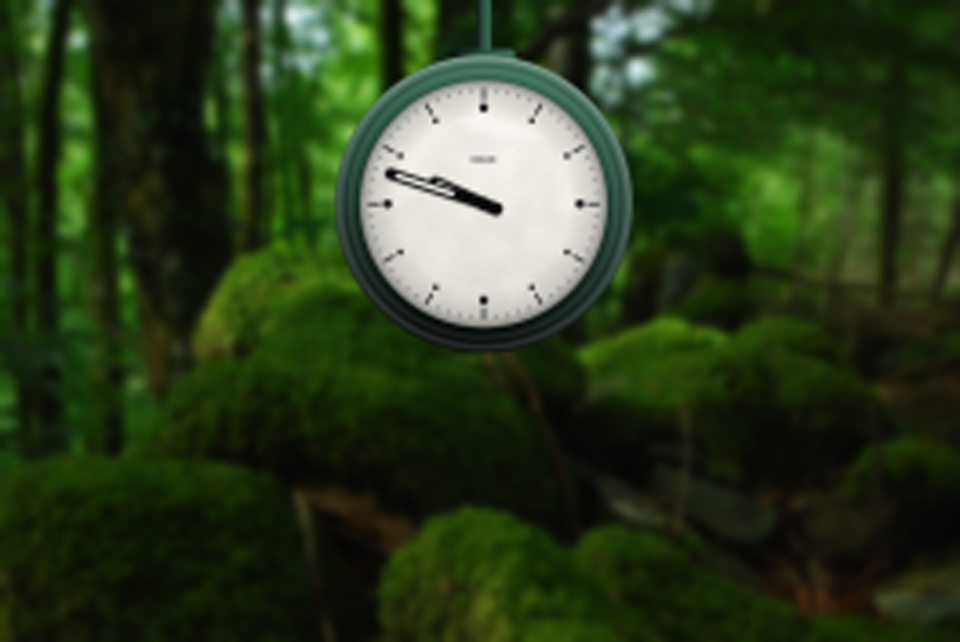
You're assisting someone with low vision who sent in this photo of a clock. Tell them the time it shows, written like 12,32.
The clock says 9,48
